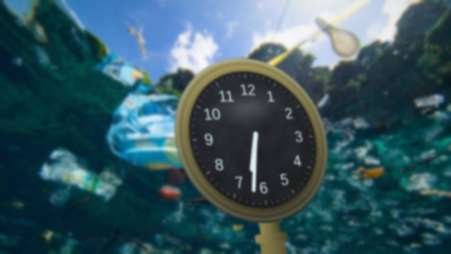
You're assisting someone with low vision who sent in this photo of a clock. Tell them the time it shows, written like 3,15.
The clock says 6,32
